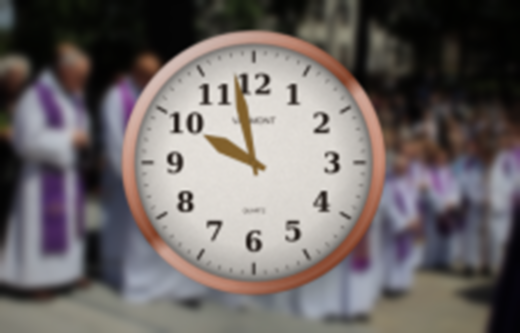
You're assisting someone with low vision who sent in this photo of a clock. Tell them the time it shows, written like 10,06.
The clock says 9,58
